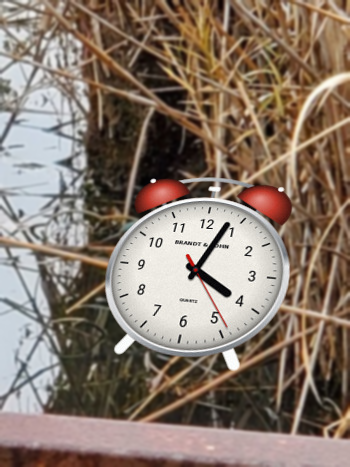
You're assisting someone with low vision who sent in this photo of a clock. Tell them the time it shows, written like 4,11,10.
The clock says 4,03,24
